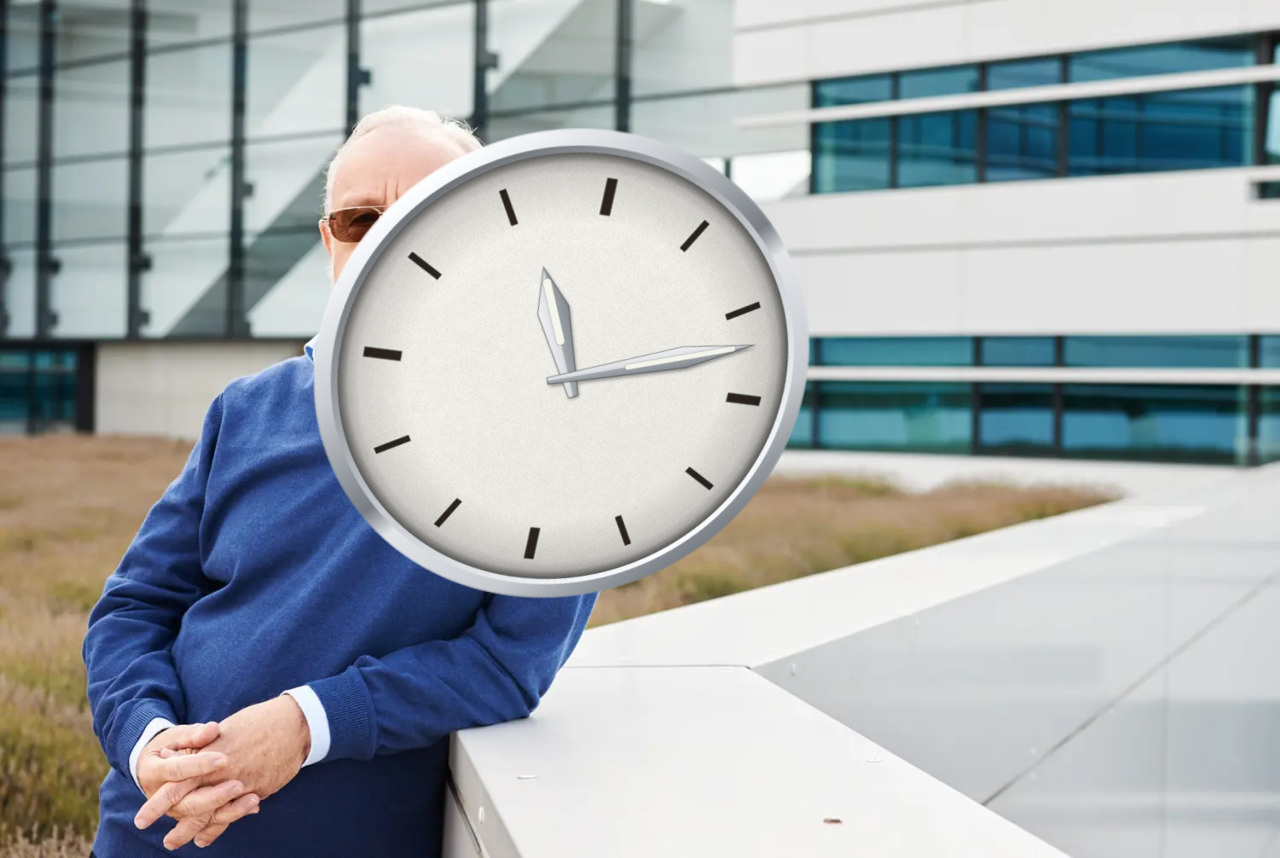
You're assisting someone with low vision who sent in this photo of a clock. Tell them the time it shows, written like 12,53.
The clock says 11,12
